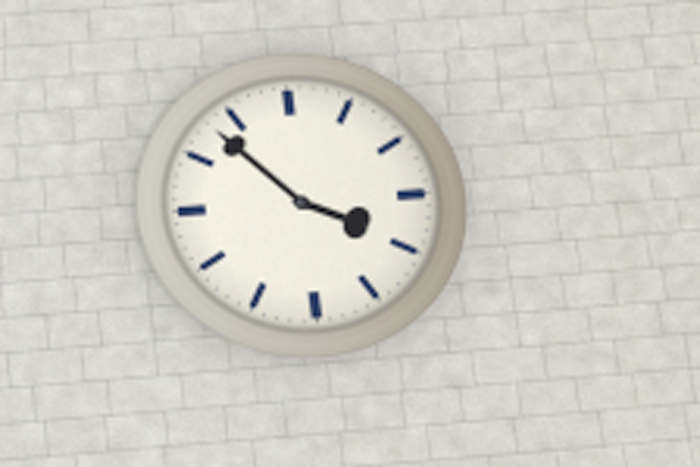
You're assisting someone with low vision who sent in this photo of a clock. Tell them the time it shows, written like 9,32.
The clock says 3,53
